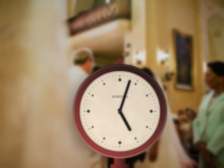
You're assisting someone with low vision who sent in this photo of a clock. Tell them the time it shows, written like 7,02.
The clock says 5,03
